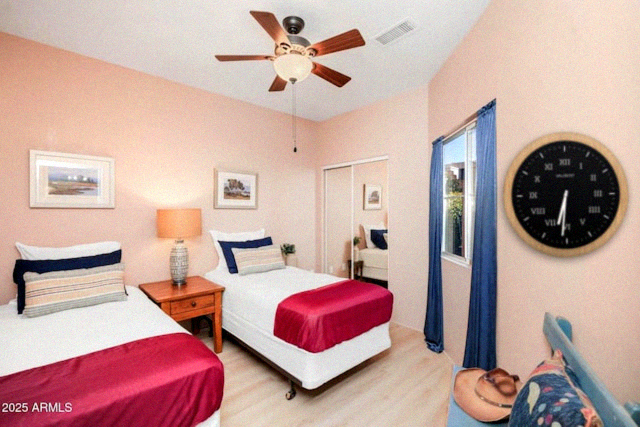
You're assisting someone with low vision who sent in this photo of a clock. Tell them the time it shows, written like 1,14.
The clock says 6,31
